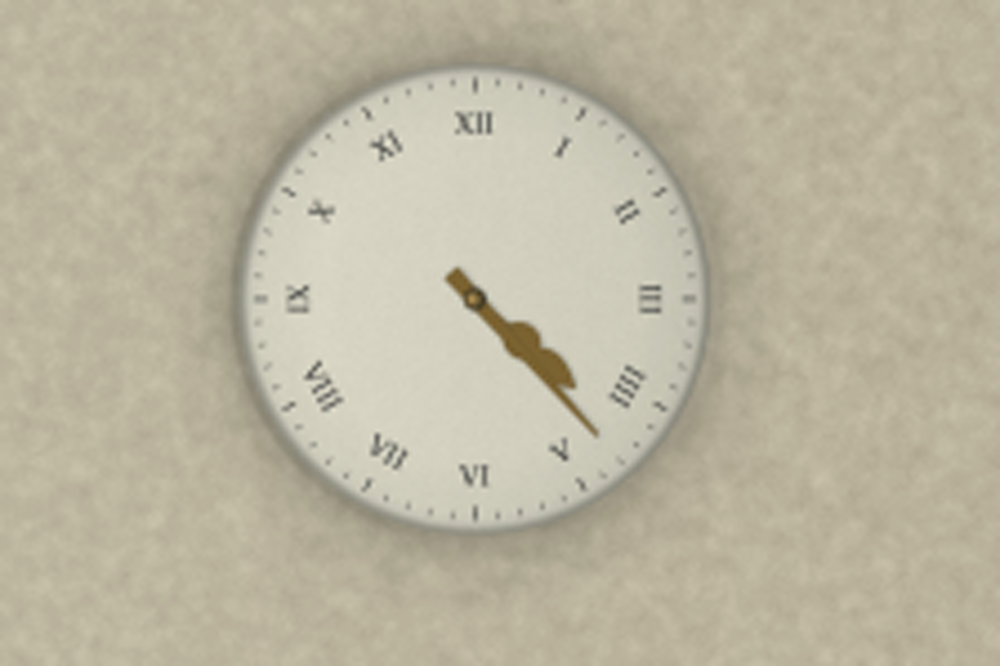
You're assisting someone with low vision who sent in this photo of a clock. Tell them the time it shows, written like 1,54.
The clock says 4,23
